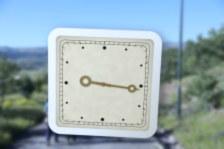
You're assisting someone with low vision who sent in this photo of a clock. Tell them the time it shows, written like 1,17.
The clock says 9,16
